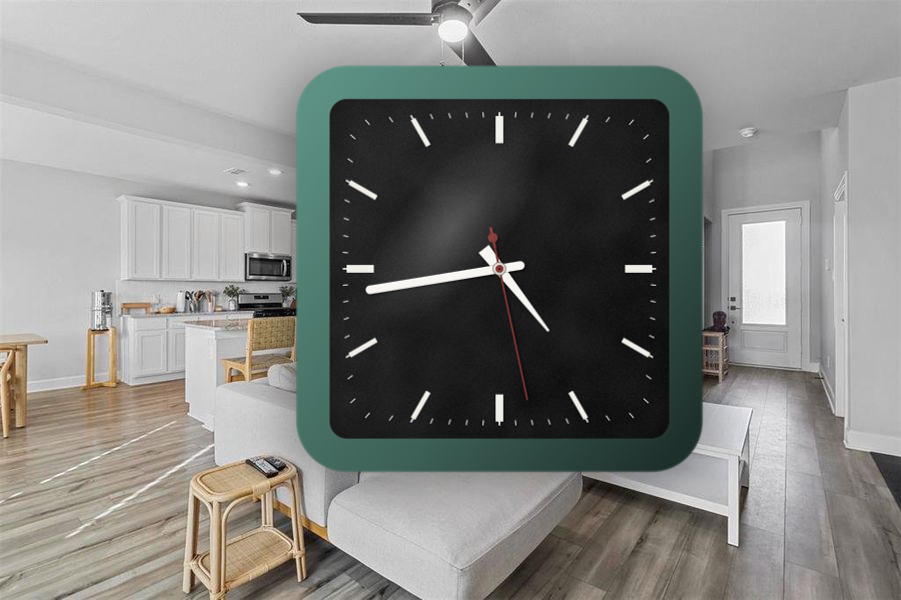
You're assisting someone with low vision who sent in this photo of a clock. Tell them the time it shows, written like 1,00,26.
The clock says 4,43,28
